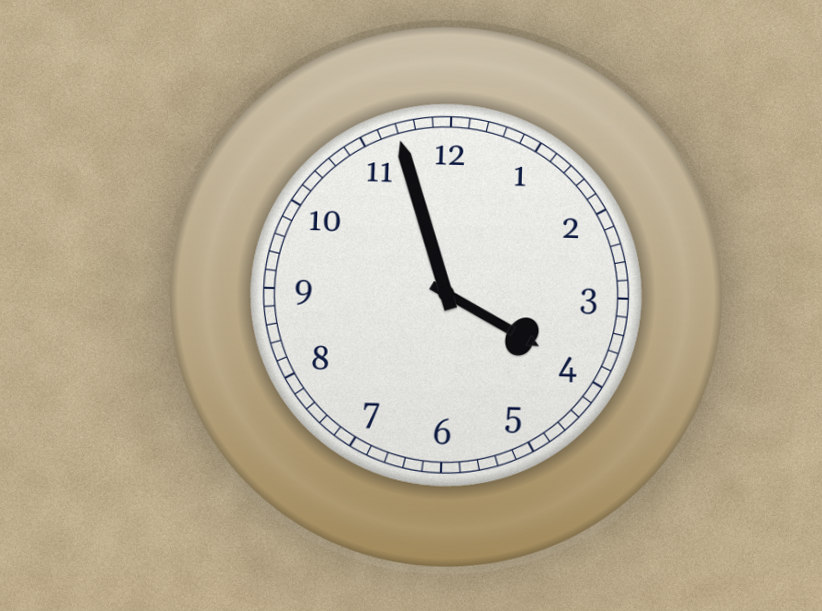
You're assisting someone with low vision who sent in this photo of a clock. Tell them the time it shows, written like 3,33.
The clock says 3,57
